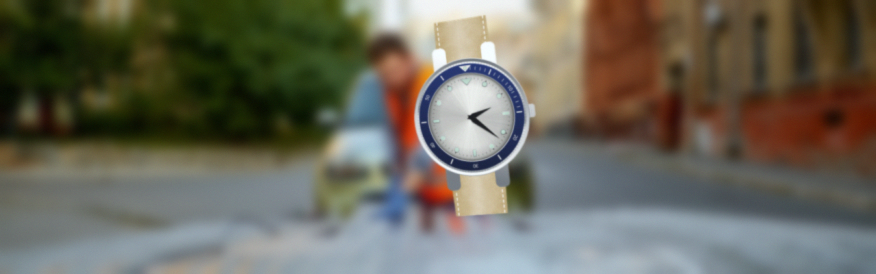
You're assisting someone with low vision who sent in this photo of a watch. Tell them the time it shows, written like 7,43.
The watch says 2,22
